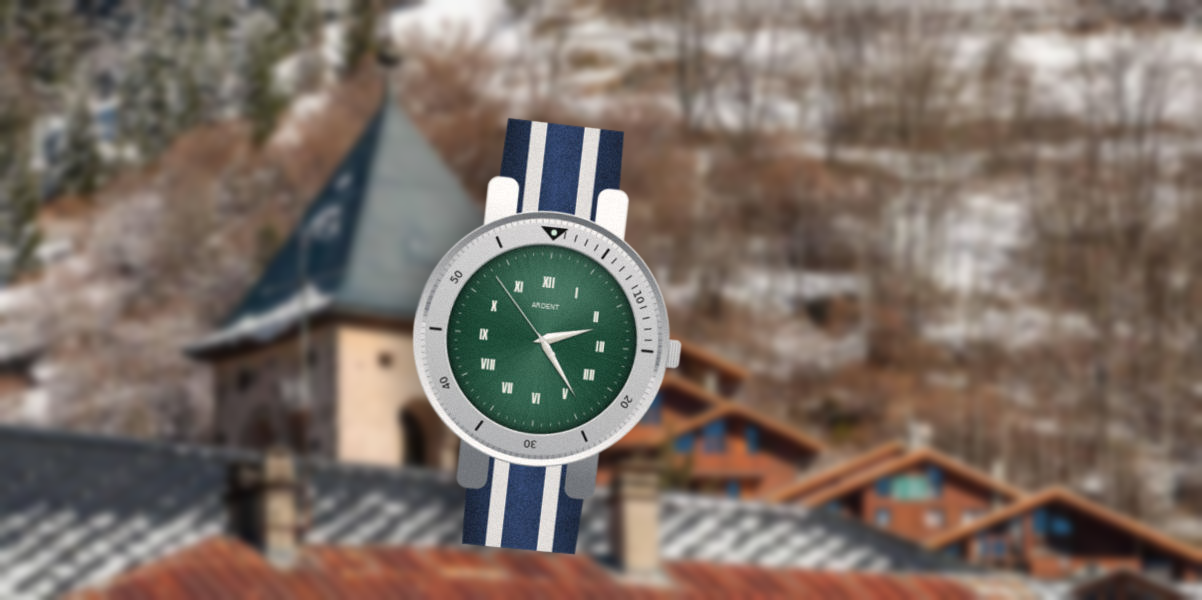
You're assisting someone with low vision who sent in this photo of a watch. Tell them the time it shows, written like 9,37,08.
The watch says 2,23,53
